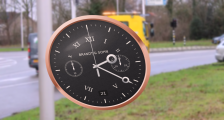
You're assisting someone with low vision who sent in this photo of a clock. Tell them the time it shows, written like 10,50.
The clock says 2,21
